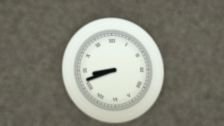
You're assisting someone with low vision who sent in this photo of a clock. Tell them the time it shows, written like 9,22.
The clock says 8,42
